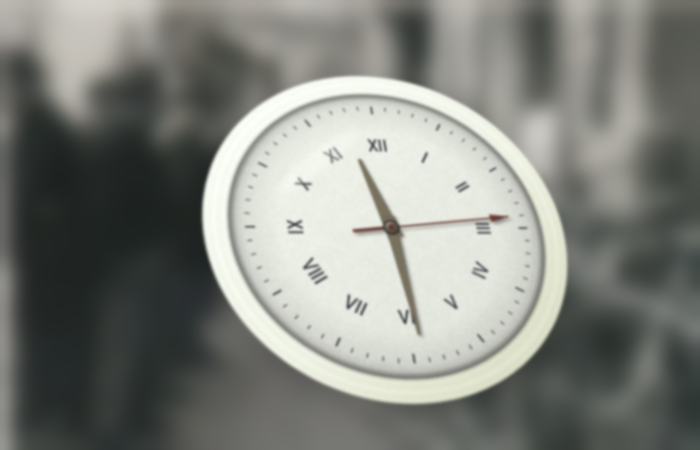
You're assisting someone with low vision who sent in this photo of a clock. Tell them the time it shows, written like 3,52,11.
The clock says 11,29,14
